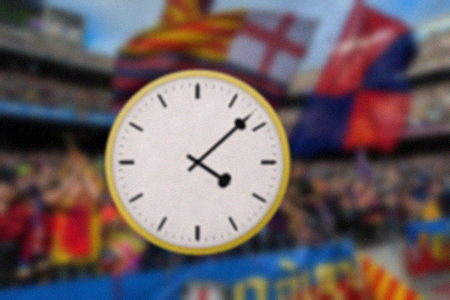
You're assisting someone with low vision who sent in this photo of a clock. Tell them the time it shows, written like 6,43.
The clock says 4,08
